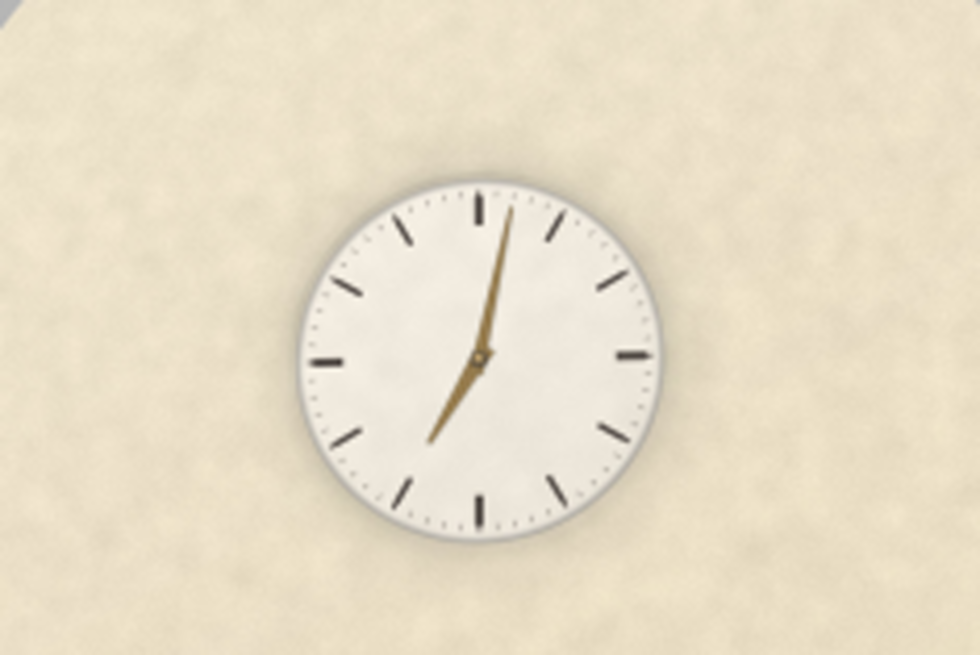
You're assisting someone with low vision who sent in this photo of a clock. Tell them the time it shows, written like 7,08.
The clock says 7,02
